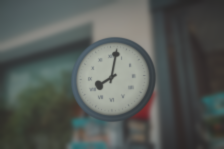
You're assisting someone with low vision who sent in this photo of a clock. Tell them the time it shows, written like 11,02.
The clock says 8,02
